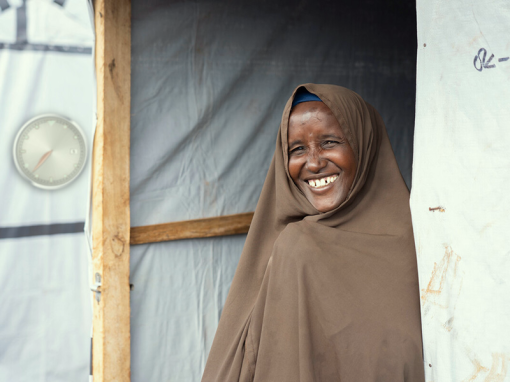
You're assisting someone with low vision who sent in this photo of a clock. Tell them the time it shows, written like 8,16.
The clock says 7,37
